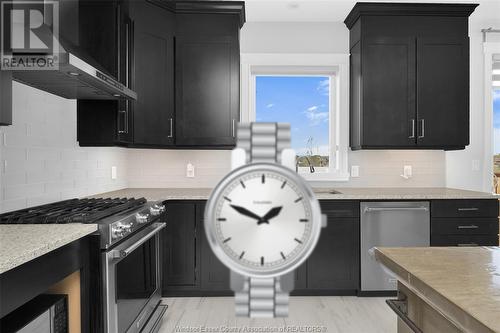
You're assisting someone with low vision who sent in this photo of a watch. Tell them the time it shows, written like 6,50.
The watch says 1,49
